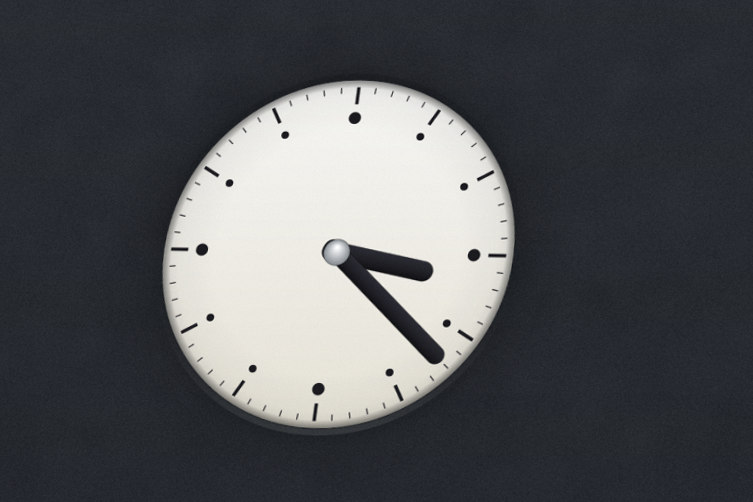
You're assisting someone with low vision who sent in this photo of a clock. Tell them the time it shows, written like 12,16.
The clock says 3,22
